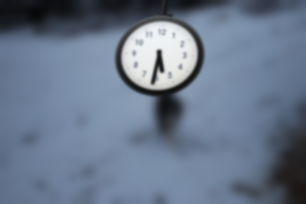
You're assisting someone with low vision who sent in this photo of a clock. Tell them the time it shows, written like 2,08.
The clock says 5,31
